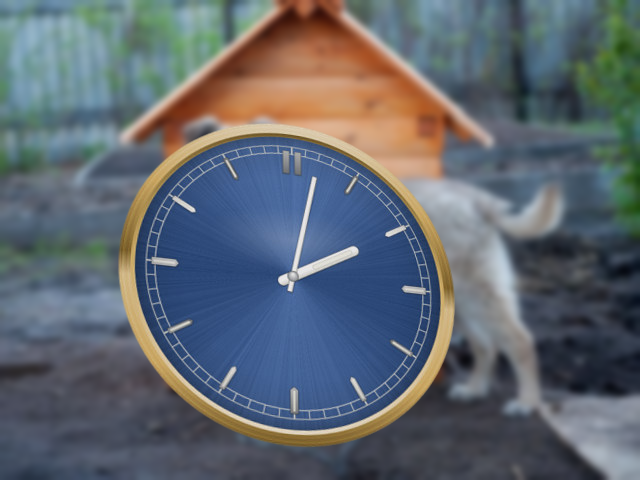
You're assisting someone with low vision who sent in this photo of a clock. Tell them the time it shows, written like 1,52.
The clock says 2,02
